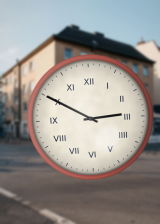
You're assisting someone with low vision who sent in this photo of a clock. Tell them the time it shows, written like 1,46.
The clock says 2,50
